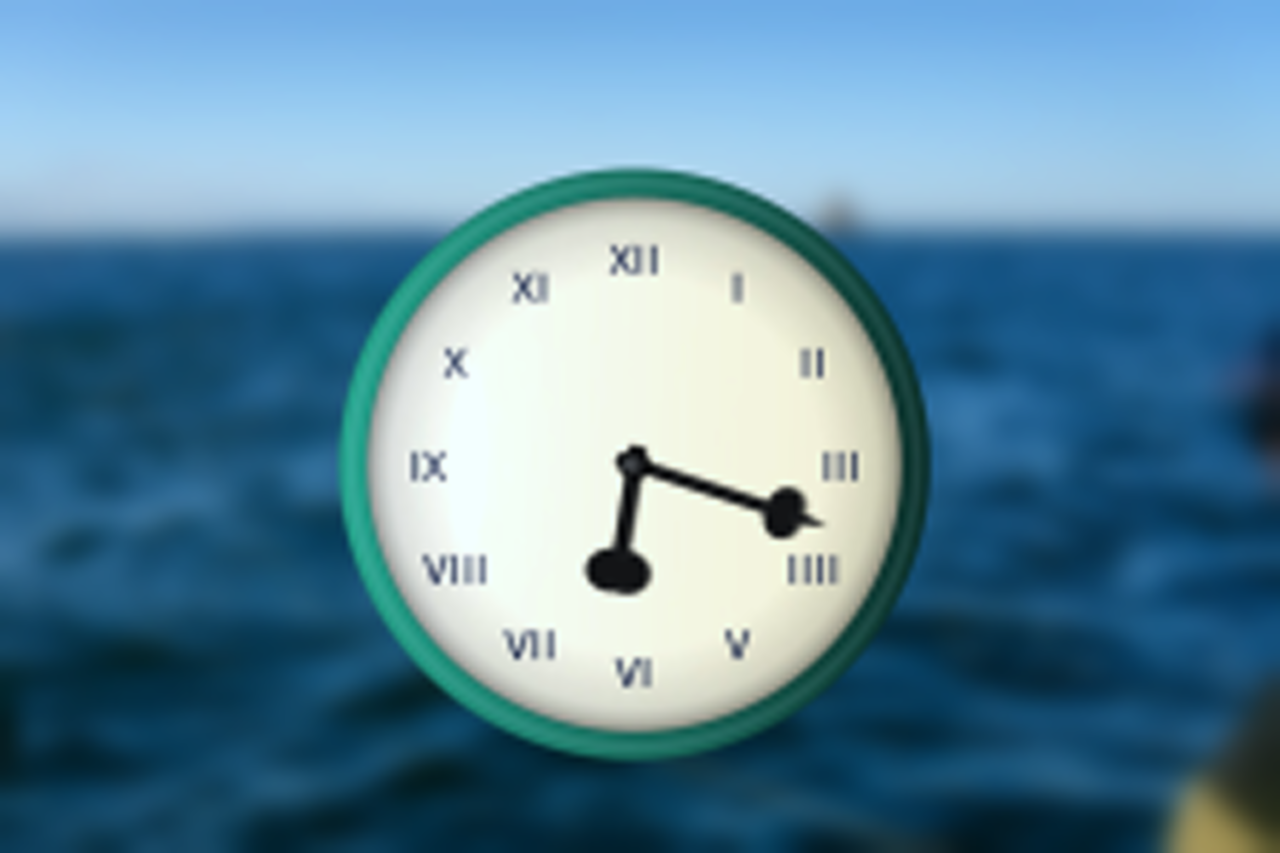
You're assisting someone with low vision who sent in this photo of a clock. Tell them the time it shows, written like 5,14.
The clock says 6,18
